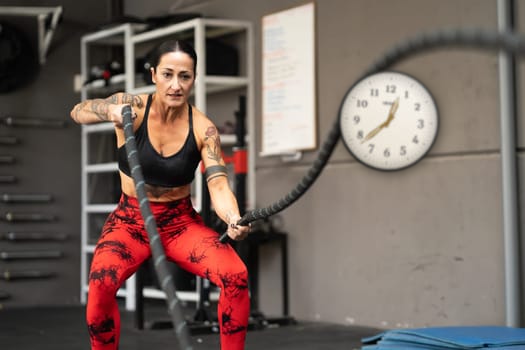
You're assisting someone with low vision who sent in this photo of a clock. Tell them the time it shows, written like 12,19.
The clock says 12,38
